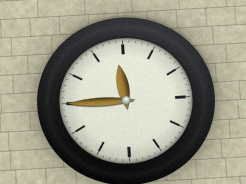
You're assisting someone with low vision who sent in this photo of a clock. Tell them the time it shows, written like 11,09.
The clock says 11,45
